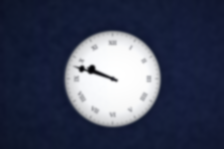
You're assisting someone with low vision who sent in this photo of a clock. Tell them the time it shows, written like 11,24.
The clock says 9,48
